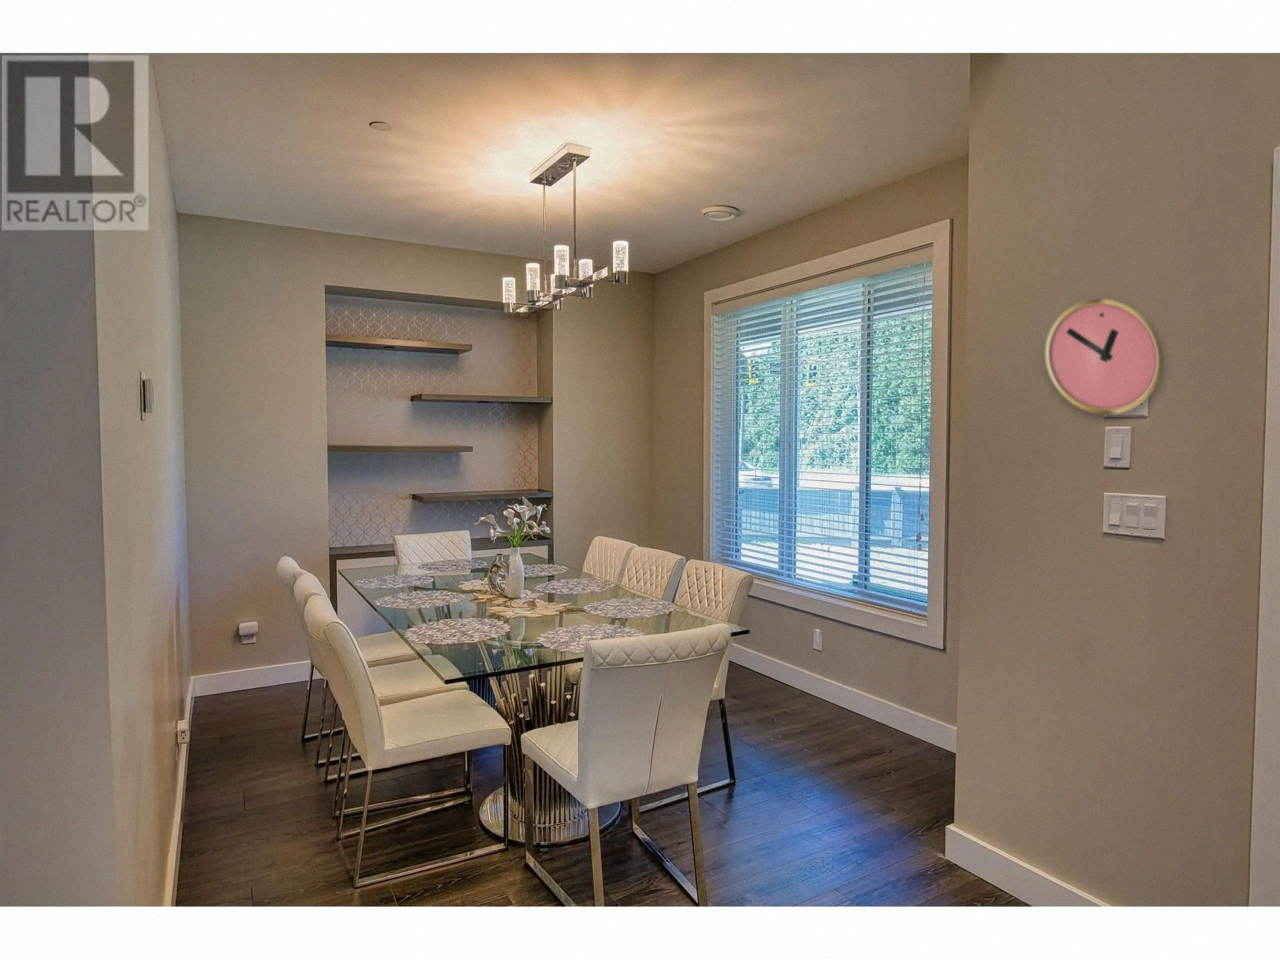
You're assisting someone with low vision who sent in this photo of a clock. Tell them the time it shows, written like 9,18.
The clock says 12,51
